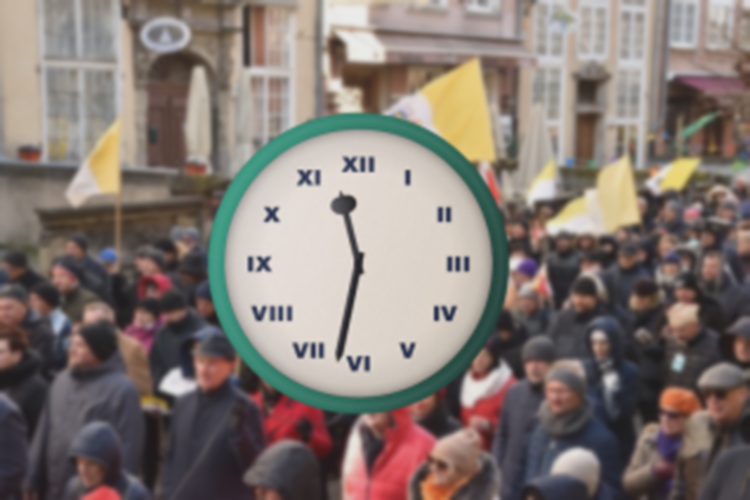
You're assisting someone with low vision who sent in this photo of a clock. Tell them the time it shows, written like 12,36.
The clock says 11,32
